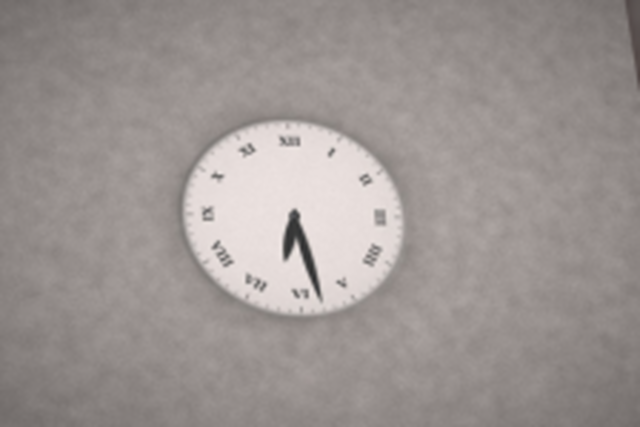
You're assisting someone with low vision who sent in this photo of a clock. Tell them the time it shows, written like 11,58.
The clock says 6,28
